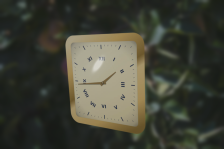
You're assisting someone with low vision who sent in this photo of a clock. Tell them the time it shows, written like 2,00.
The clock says 1,44
